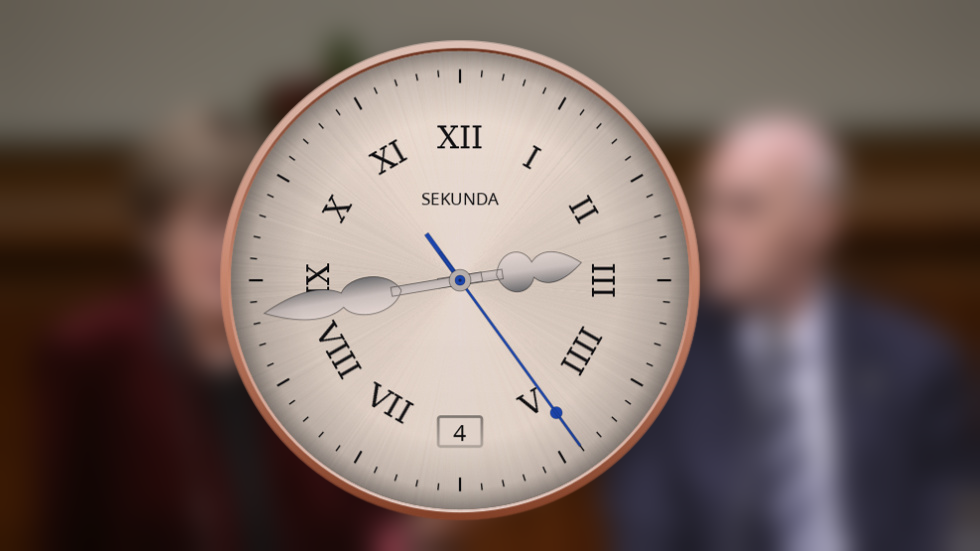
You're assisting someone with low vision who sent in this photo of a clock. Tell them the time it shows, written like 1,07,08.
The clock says 2,43,24
